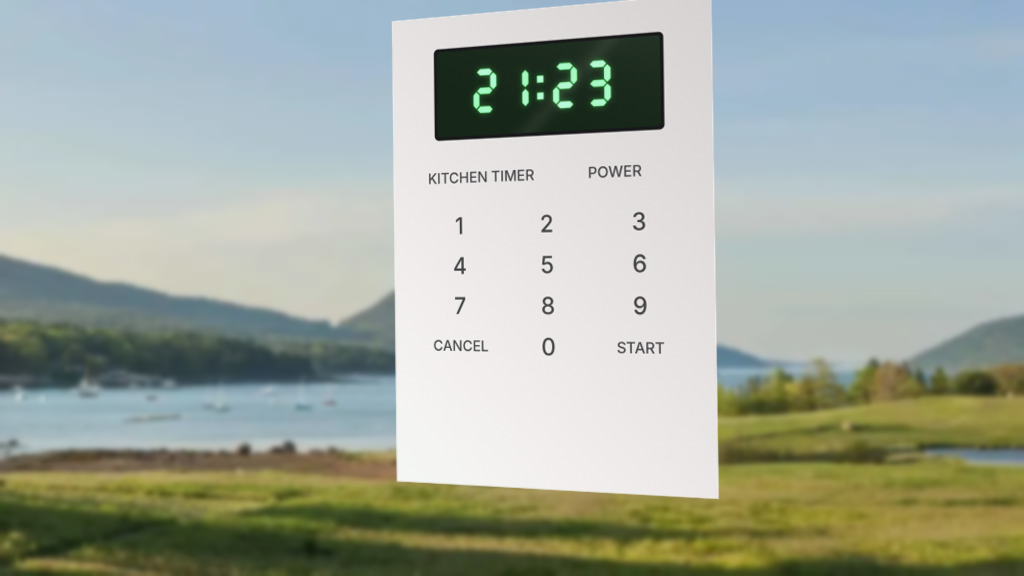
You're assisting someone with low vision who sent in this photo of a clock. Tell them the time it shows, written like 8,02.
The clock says 21,23
